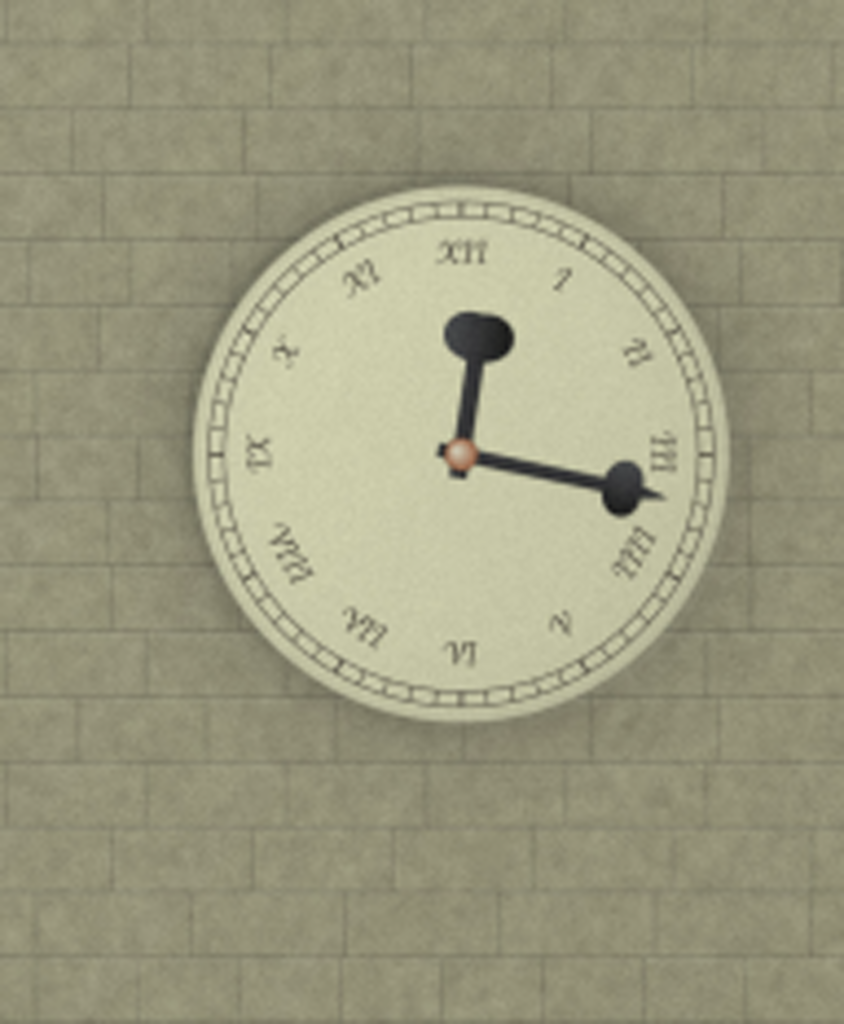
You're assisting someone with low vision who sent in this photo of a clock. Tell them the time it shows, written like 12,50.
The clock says 12,17
